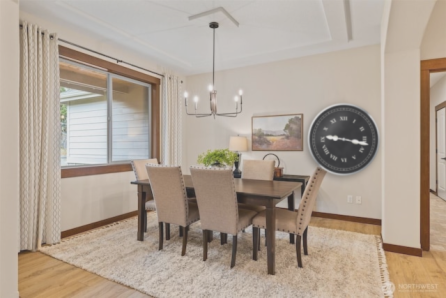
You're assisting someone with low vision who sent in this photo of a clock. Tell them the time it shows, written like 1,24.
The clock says 9,17
